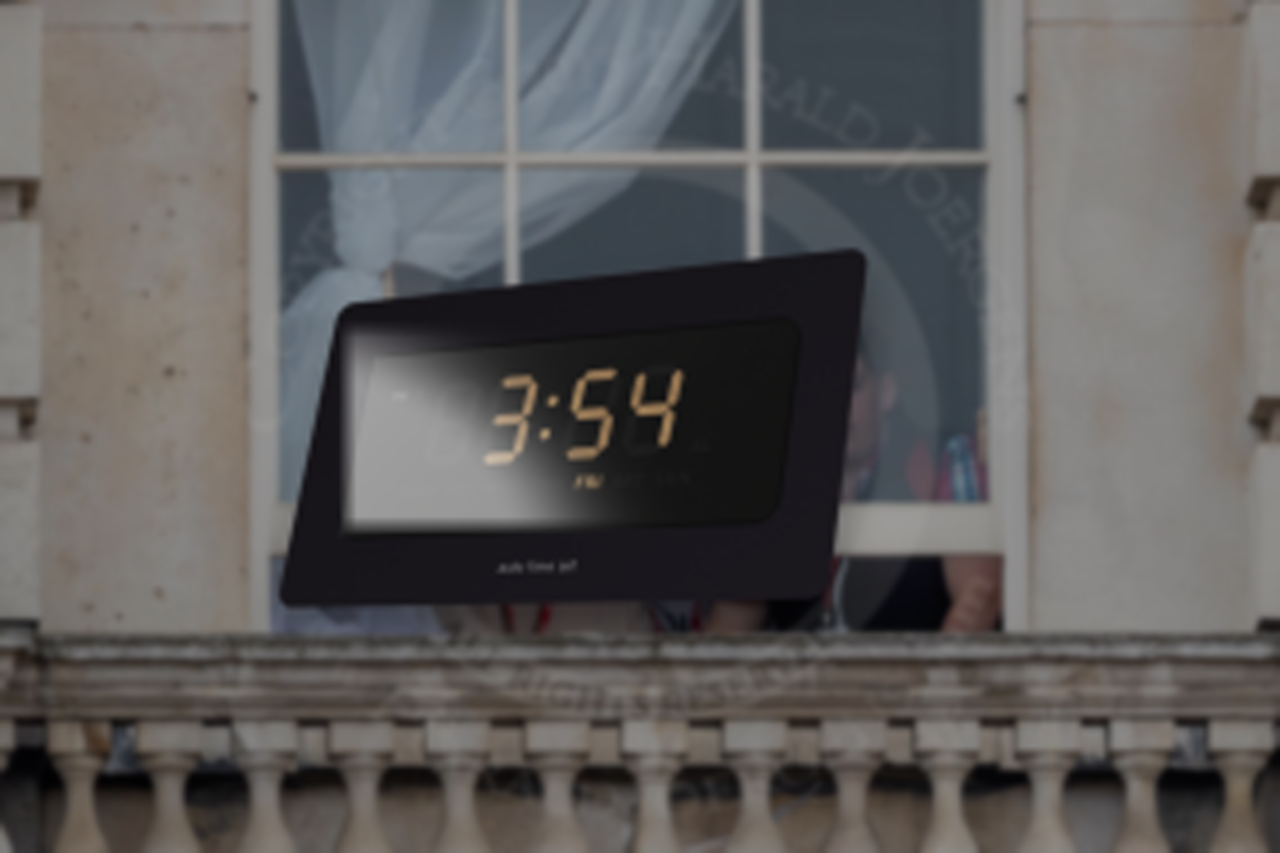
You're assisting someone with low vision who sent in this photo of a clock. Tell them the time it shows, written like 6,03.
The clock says 3,54
